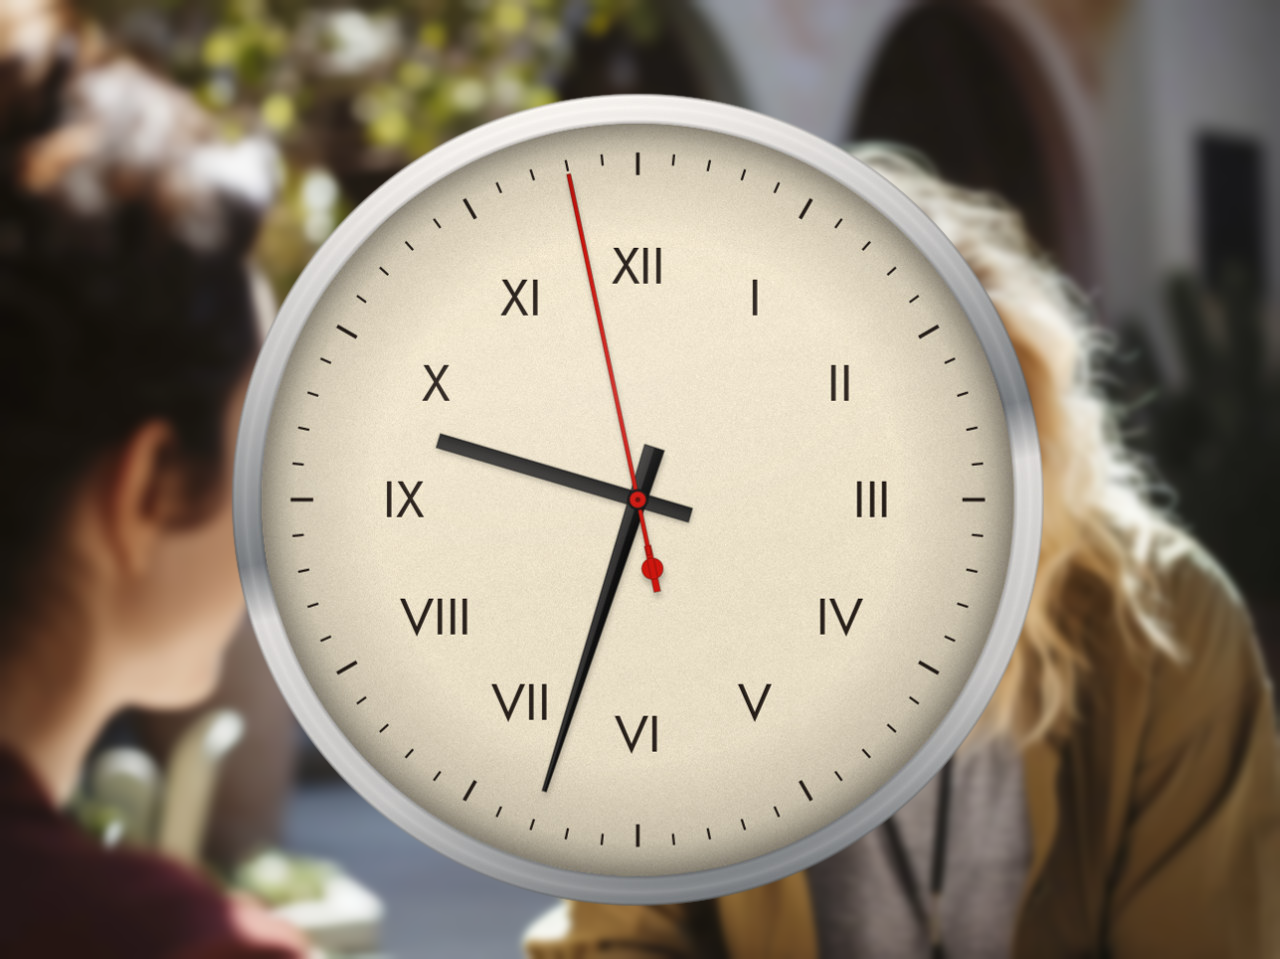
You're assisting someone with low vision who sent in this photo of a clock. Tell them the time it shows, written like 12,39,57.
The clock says 9,32,58
